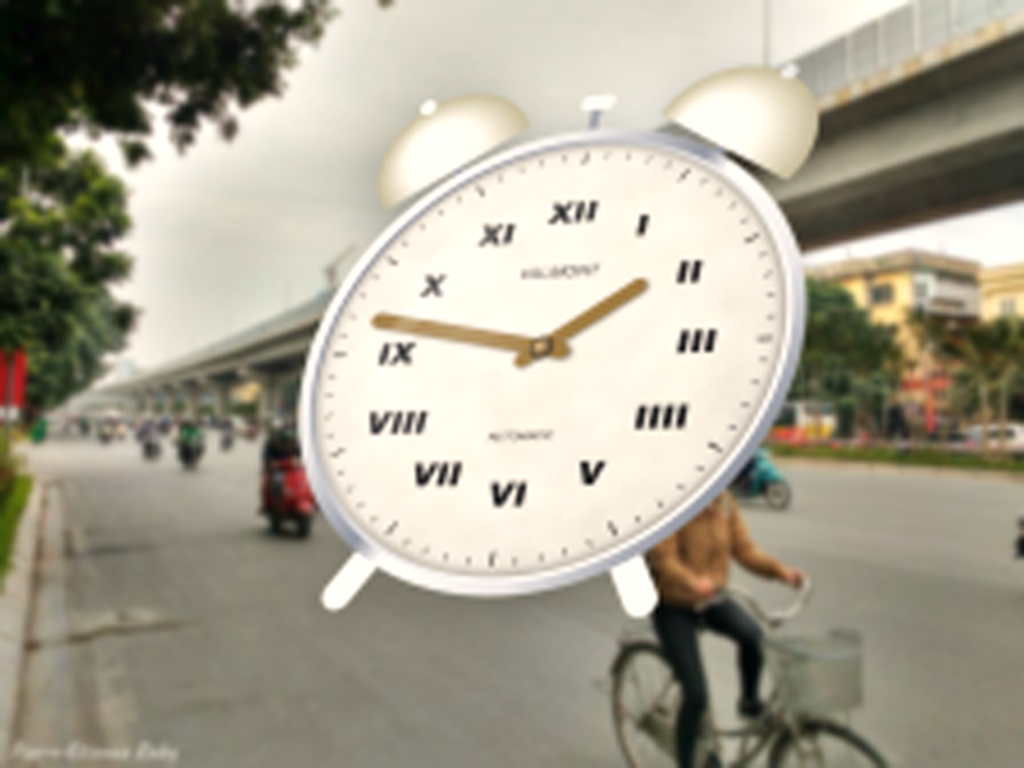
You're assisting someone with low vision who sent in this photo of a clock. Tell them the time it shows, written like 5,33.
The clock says 1,47
